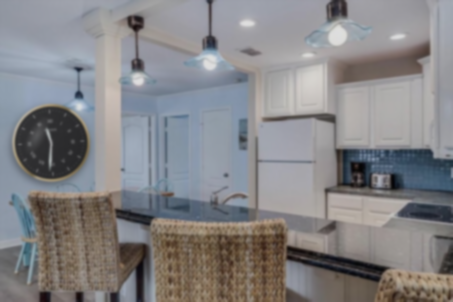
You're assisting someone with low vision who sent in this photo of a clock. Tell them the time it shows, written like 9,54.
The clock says 11,31
